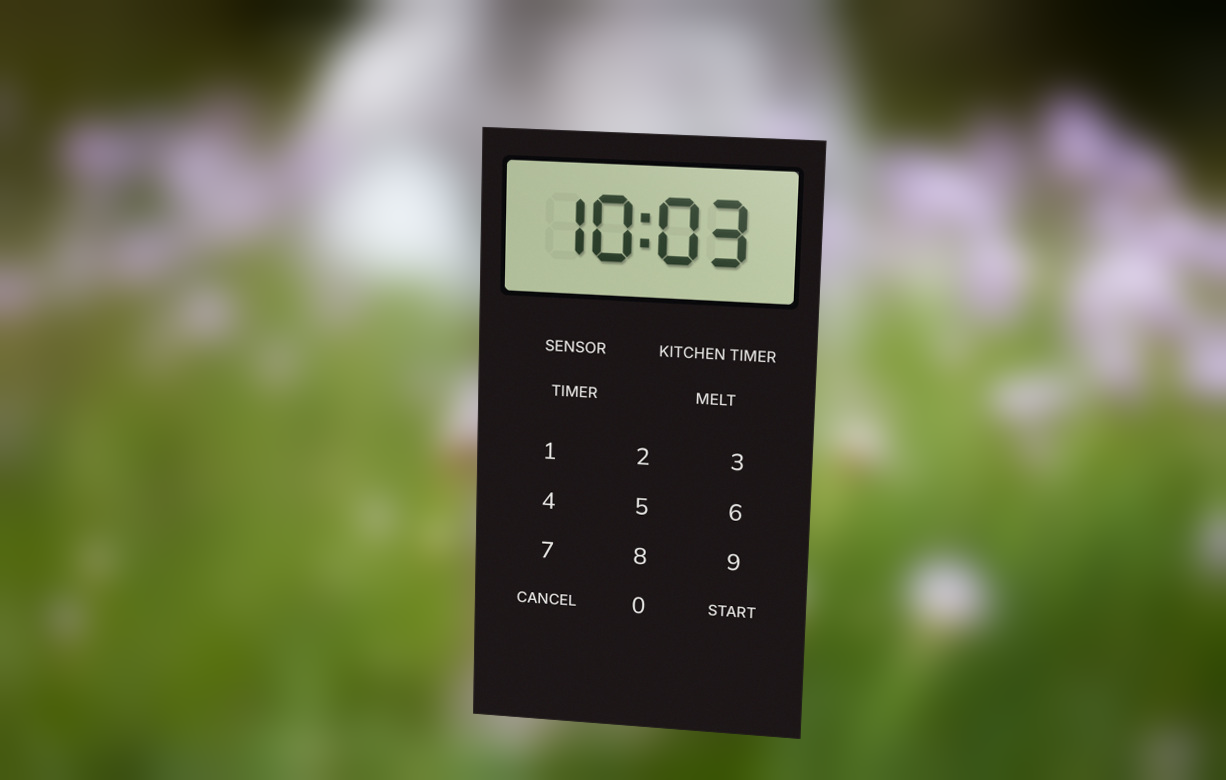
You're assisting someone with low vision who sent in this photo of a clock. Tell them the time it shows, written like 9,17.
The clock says 10,03
